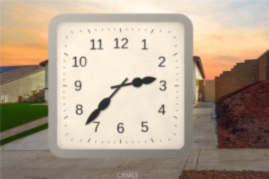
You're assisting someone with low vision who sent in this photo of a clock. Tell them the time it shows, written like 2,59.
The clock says 2,37
